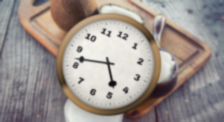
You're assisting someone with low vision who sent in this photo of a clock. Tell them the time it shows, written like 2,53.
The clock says 4,42
